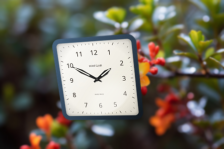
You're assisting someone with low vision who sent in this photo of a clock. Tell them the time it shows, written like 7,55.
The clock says 1,50
